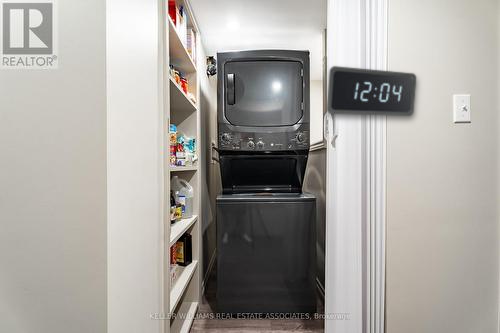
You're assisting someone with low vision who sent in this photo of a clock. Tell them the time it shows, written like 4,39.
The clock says 12,04
